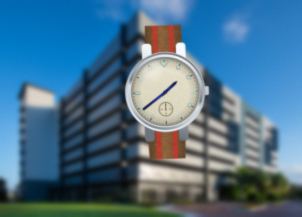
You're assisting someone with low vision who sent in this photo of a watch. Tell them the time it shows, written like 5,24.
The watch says 1,39
